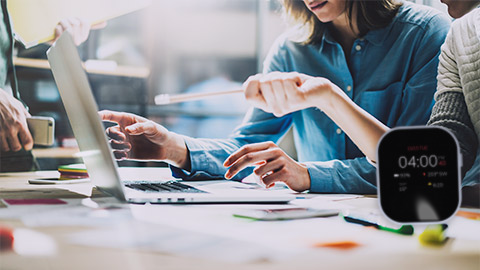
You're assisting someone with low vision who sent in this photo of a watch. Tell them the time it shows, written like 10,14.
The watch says 4,00
